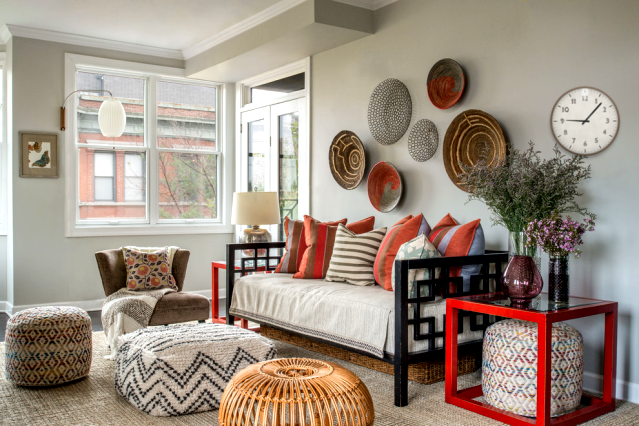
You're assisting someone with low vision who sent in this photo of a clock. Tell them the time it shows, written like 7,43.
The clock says 9,07
